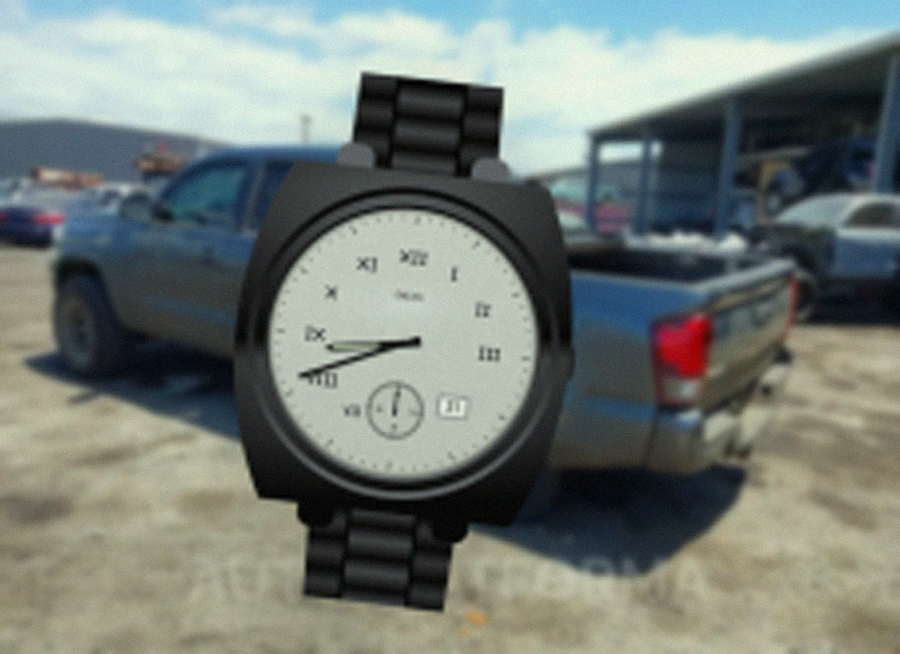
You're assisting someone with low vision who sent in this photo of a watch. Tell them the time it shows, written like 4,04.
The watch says 8,41
